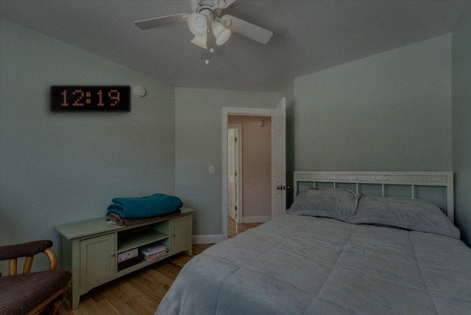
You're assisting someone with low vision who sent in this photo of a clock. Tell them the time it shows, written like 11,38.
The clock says 12,19
